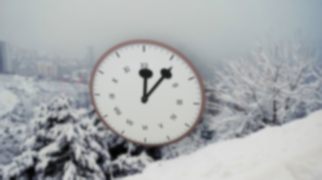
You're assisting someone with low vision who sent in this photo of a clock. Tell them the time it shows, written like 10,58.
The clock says 12,06
